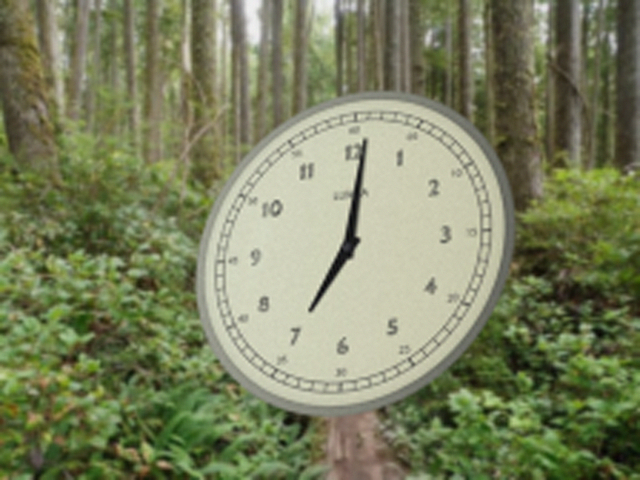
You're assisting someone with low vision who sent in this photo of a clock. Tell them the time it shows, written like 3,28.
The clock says 7,01
